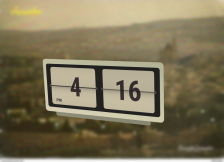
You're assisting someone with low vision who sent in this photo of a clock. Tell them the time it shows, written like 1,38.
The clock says 4,16
